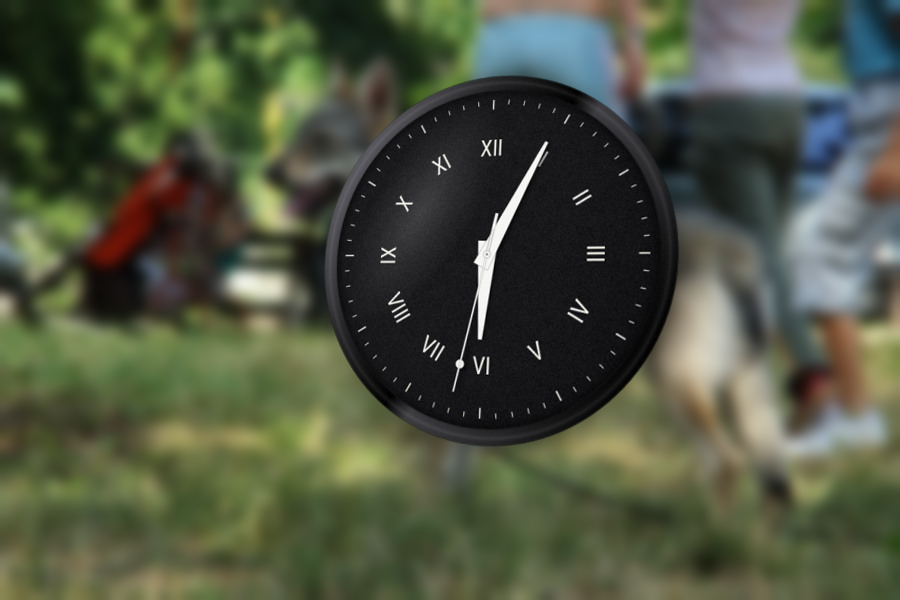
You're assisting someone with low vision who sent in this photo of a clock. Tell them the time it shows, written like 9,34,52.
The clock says 6,04,32
